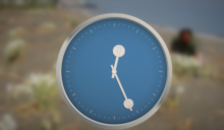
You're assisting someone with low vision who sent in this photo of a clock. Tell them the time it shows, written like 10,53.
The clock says 12,26
